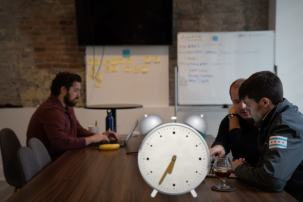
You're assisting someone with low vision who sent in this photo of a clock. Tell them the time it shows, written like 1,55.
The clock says 6,35
